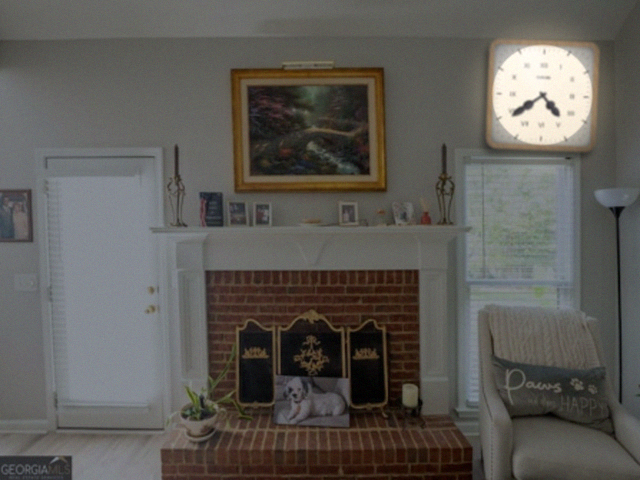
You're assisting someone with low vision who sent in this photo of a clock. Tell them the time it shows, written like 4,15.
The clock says 4,39
